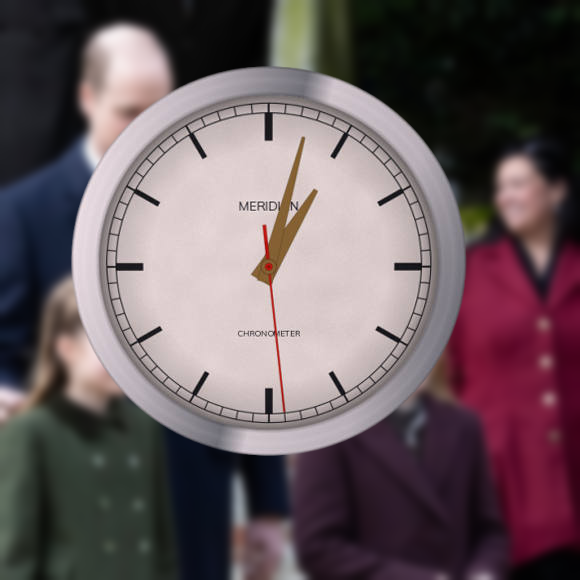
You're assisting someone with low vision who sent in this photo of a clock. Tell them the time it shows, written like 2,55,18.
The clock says 1,02,29
